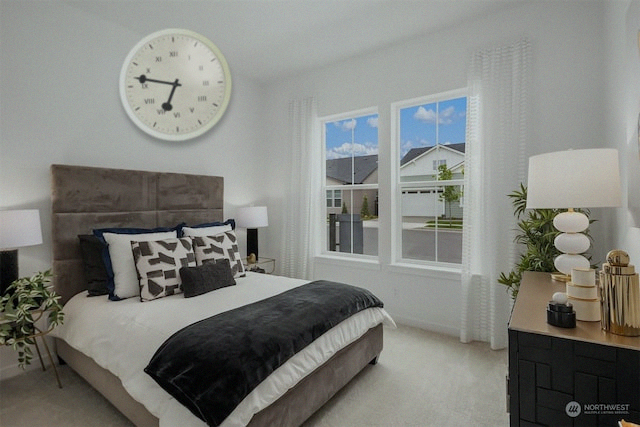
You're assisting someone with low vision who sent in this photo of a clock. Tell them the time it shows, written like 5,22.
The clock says 6,47
